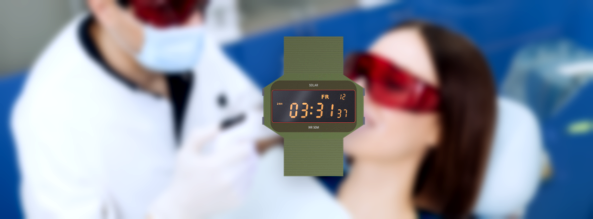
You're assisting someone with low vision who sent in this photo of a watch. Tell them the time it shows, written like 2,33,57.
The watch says 3,31,37
